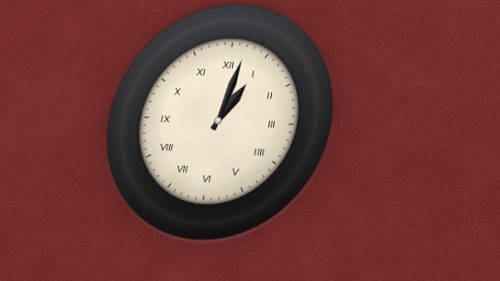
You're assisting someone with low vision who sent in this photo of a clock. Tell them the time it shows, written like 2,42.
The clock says 1,02
